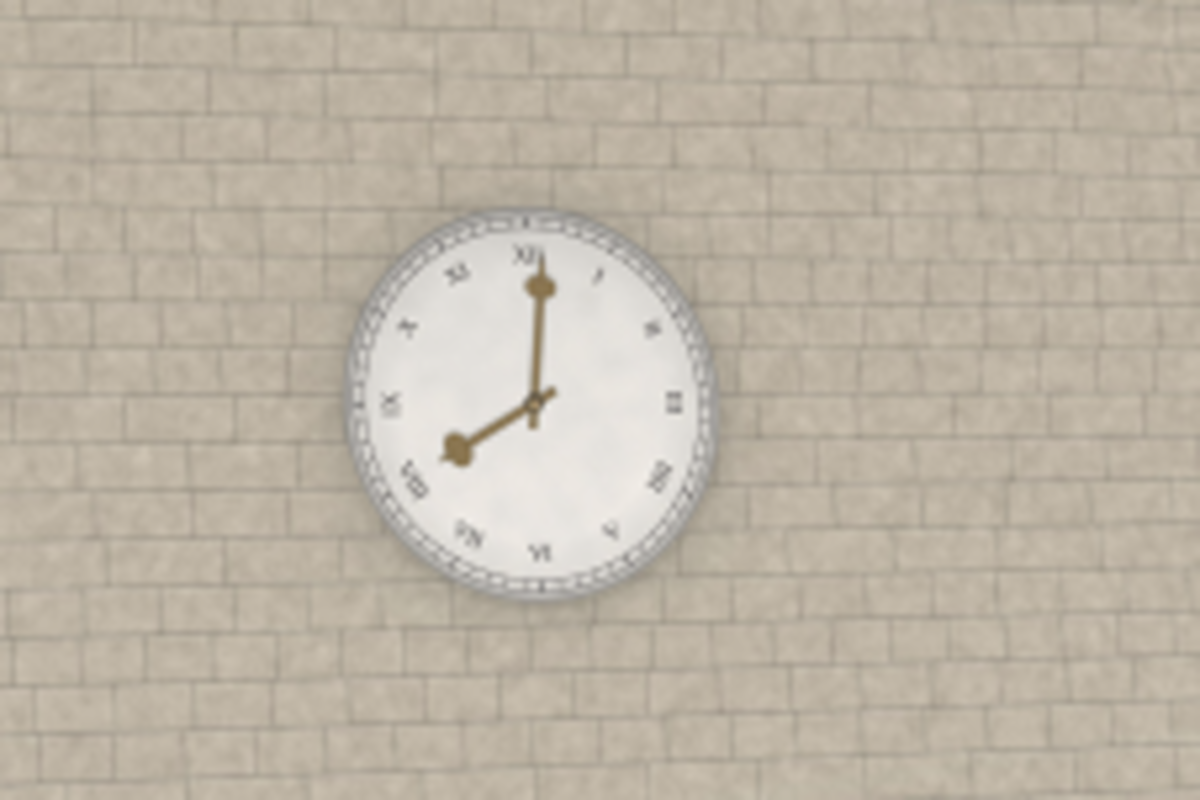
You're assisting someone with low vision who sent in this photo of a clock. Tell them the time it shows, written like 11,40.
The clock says 8,01
